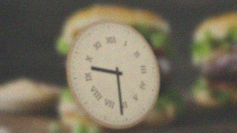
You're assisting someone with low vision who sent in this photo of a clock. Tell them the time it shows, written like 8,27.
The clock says 9,31
